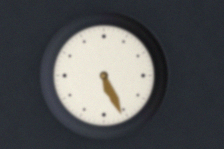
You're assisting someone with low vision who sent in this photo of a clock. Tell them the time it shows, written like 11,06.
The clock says 5,26
